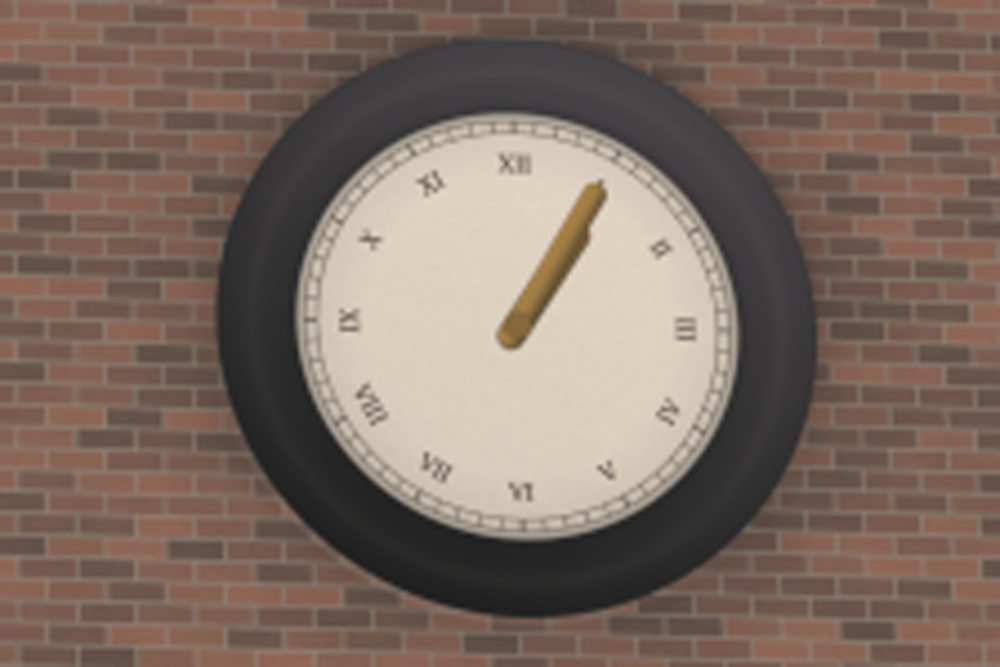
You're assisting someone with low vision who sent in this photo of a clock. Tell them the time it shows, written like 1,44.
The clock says 1,05
